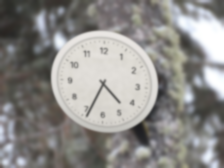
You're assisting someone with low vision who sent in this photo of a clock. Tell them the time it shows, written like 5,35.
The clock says 4,34
